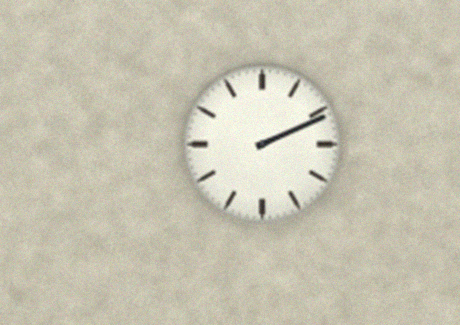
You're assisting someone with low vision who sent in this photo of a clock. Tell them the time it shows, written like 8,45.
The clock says 2,11
